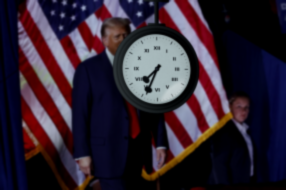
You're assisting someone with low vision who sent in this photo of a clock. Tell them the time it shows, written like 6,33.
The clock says 7,34
